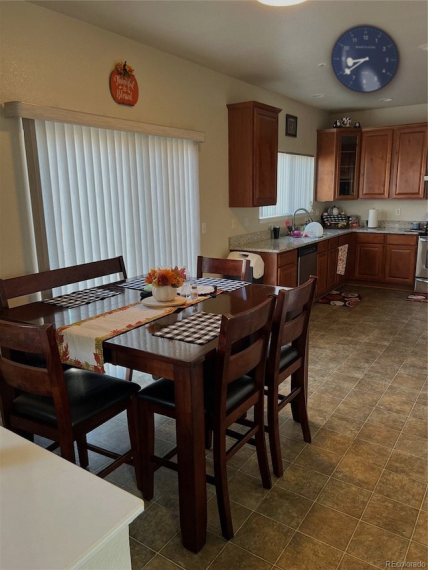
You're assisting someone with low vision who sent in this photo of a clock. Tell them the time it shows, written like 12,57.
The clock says 8,39
